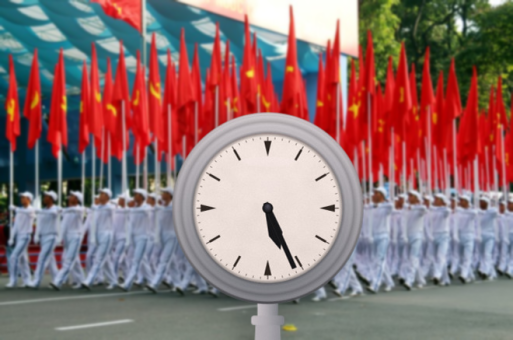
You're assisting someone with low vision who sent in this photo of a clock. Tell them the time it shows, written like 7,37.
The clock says 5,26
